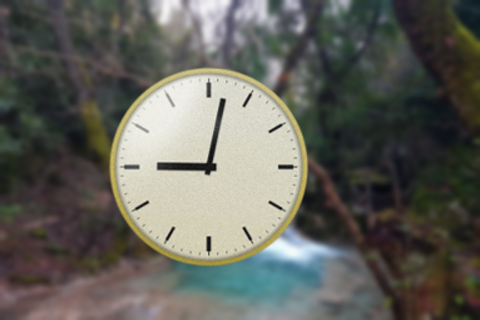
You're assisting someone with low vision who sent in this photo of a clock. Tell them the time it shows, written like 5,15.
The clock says 9,02
